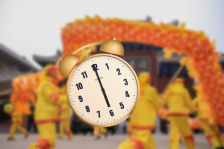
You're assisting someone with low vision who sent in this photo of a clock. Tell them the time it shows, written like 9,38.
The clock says 6,00
